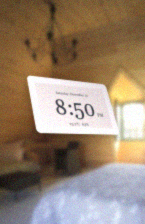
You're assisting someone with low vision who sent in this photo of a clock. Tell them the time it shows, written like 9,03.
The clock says 8,50
